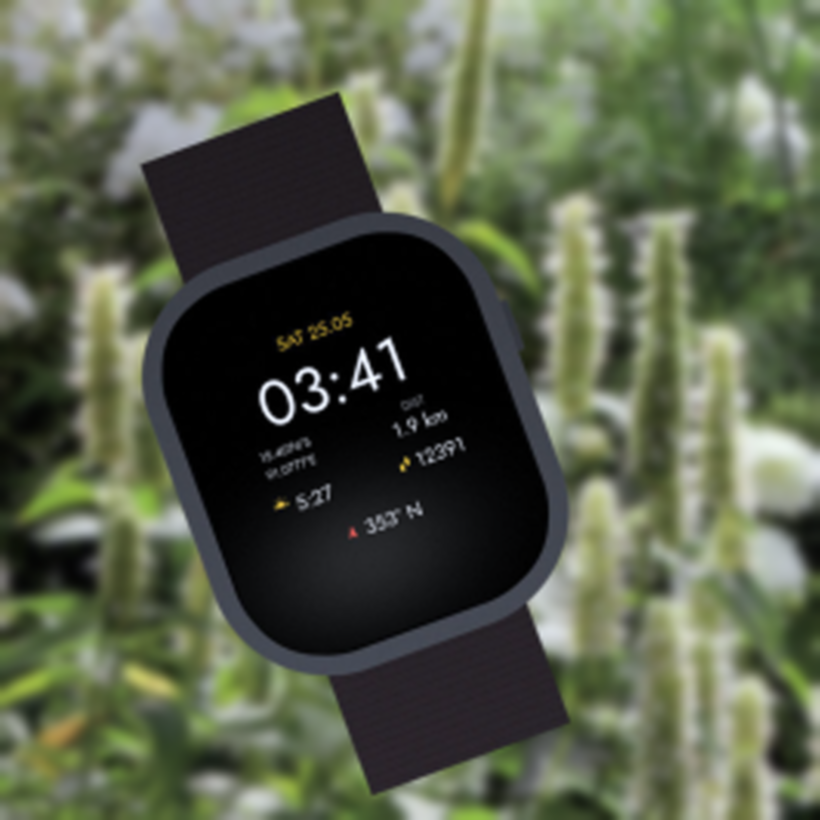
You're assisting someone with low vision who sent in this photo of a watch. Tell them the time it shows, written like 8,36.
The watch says 3,41
